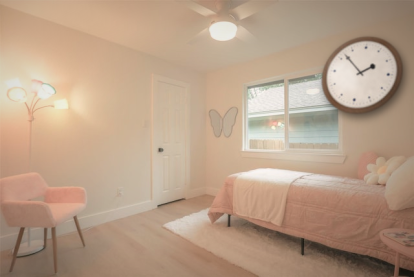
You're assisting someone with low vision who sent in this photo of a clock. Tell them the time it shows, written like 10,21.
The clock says 1,52
